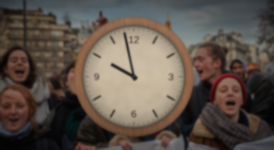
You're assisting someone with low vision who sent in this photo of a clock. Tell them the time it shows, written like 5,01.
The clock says 9,58
